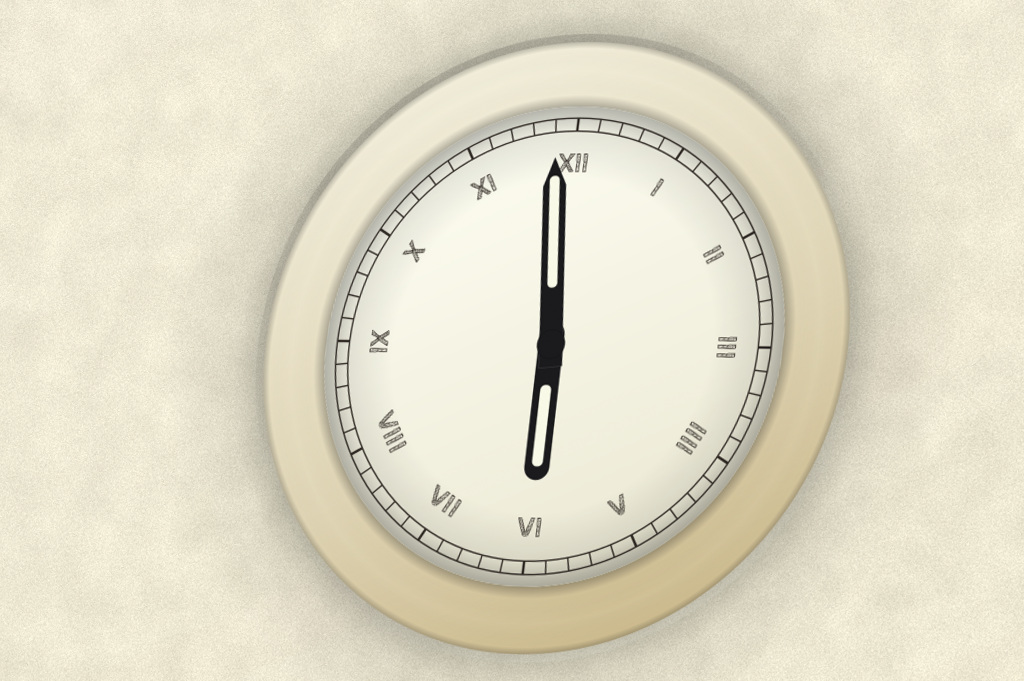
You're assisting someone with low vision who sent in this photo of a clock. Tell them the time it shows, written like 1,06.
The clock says 5,59
